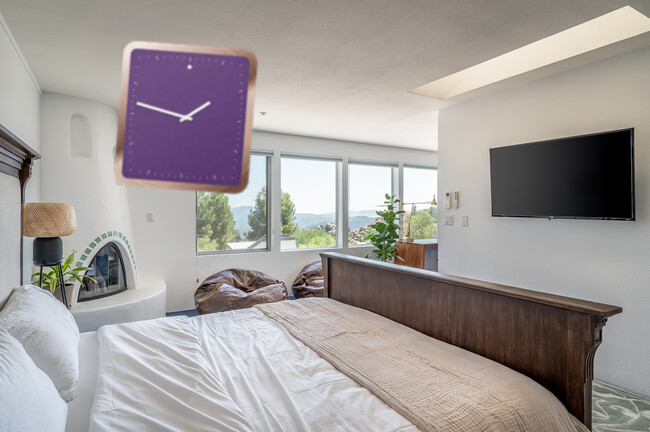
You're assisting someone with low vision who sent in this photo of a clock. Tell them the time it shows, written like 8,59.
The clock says 1,47
